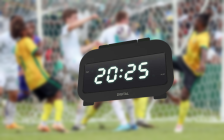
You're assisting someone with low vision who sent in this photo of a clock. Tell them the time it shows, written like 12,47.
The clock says 20,25
